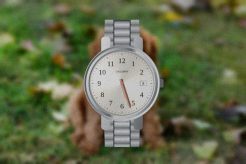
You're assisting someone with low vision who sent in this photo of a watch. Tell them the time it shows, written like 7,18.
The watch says 5,27
